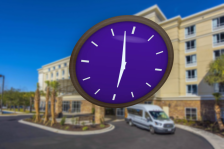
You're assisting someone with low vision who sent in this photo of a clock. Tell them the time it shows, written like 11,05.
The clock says 5,58
